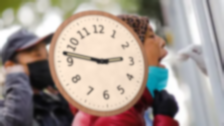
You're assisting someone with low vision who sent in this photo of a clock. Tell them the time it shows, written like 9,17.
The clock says 2,47
